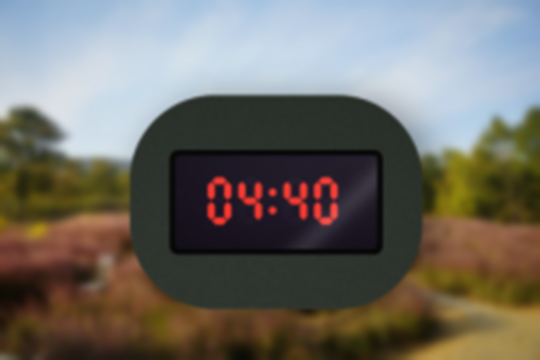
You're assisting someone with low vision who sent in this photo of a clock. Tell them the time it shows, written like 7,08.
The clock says 4,40
